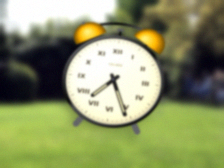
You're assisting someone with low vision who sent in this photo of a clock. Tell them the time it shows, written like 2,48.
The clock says 7,26
